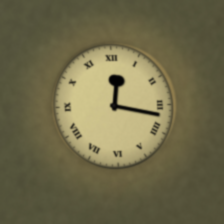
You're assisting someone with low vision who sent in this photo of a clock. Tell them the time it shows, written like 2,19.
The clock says 12,17
